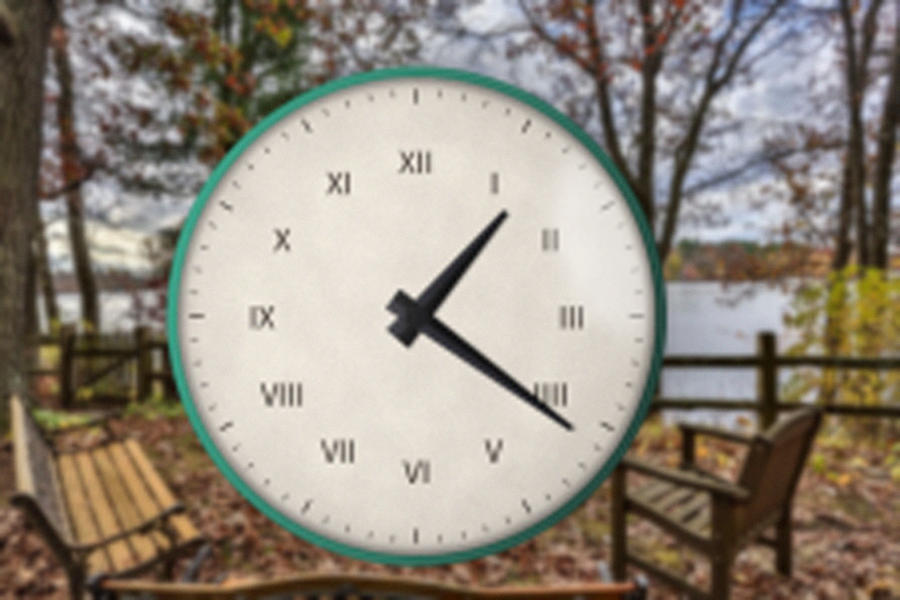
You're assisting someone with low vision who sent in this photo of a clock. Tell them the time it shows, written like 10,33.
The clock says 1,21
